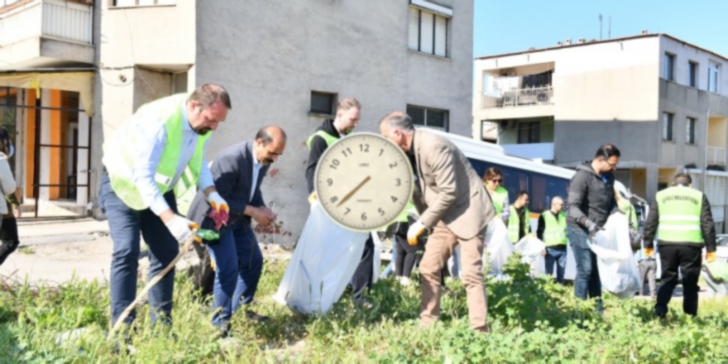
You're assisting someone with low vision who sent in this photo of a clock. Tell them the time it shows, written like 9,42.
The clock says 7,38
